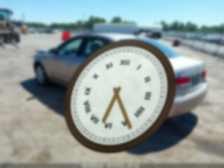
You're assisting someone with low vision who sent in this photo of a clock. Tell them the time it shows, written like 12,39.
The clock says 6,24
